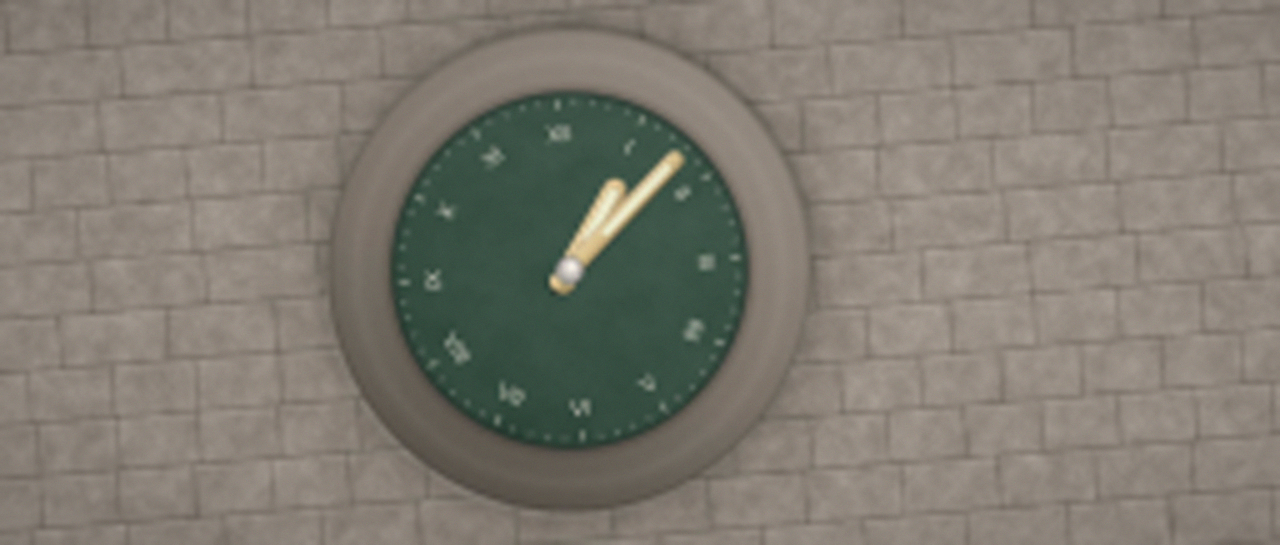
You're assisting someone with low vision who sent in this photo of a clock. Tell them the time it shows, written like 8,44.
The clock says 1,08
